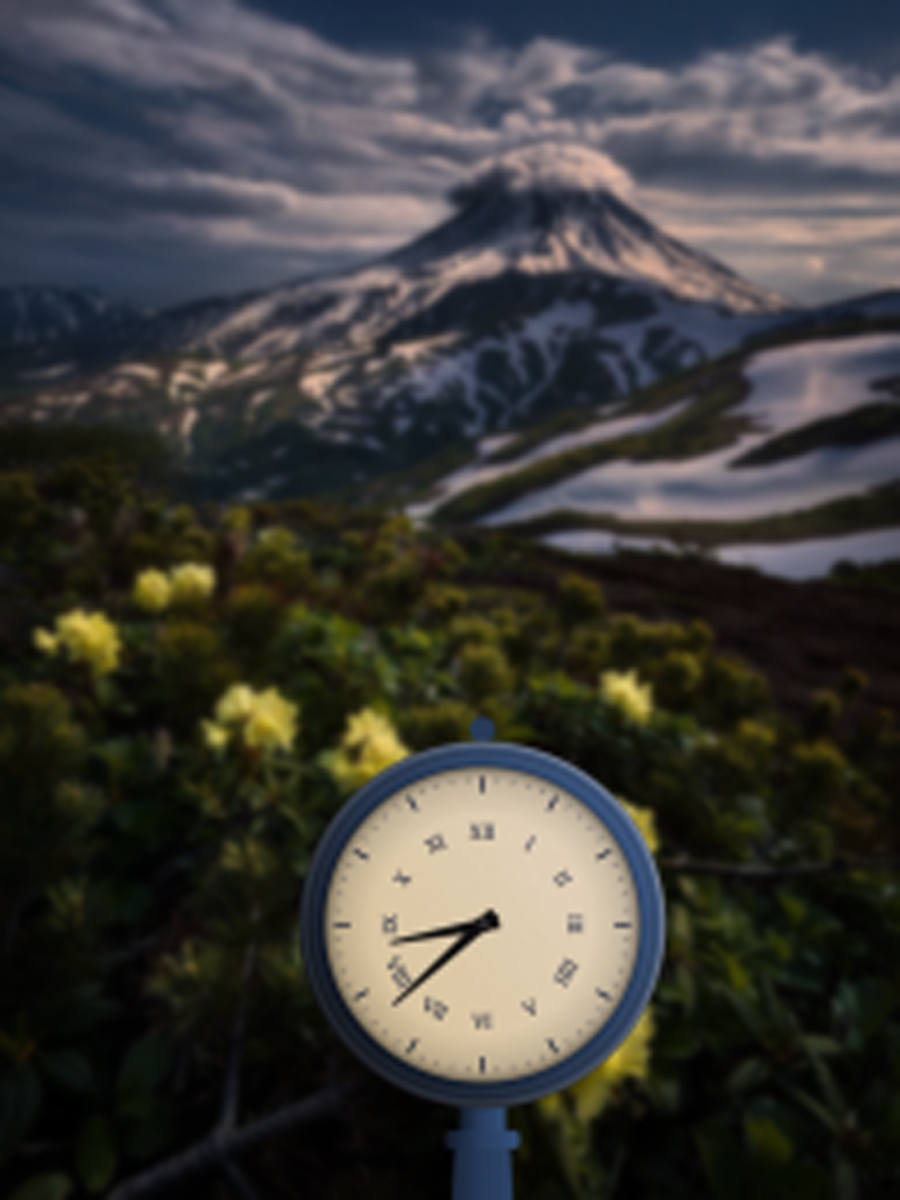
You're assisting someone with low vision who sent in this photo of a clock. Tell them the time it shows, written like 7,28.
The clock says 8,38
